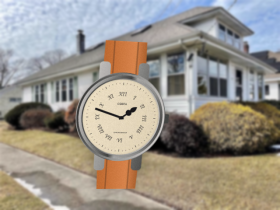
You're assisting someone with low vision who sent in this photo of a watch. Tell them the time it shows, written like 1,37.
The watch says 1,48
